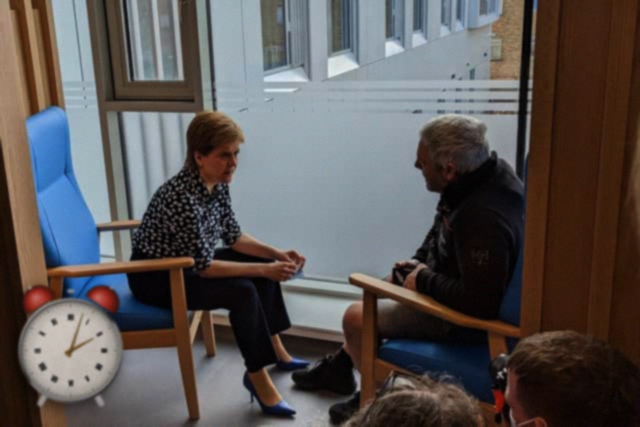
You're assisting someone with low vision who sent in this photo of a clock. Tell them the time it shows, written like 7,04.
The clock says 2,03
